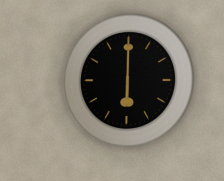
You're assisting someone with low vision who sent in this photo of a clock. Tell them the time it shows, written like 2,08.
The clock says 6,00
